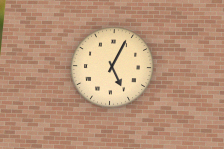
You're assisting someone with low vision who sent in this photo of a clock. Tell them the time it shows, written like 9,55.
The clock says 5,04
